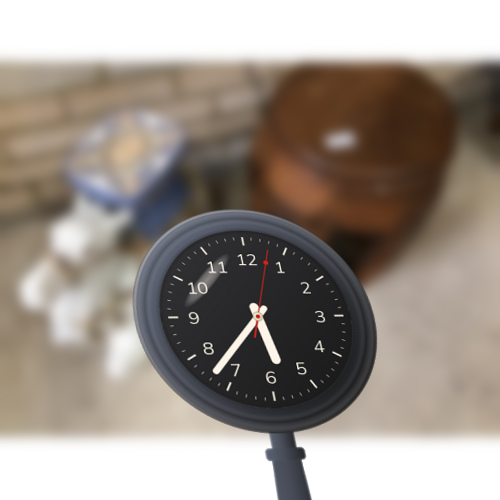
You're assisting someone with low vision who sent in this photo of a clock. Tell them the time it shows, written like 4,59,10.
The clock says 5,37,03
